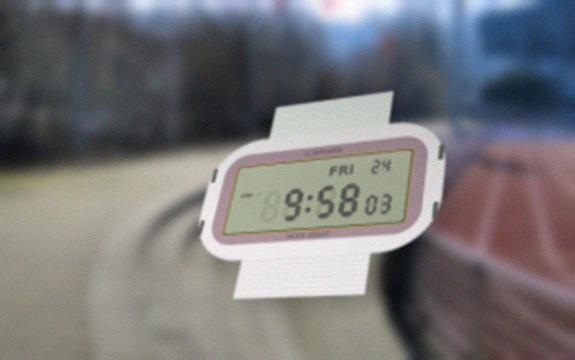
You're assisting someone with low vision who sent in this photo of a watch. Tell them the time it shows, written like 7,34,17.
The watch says 9,58,03
